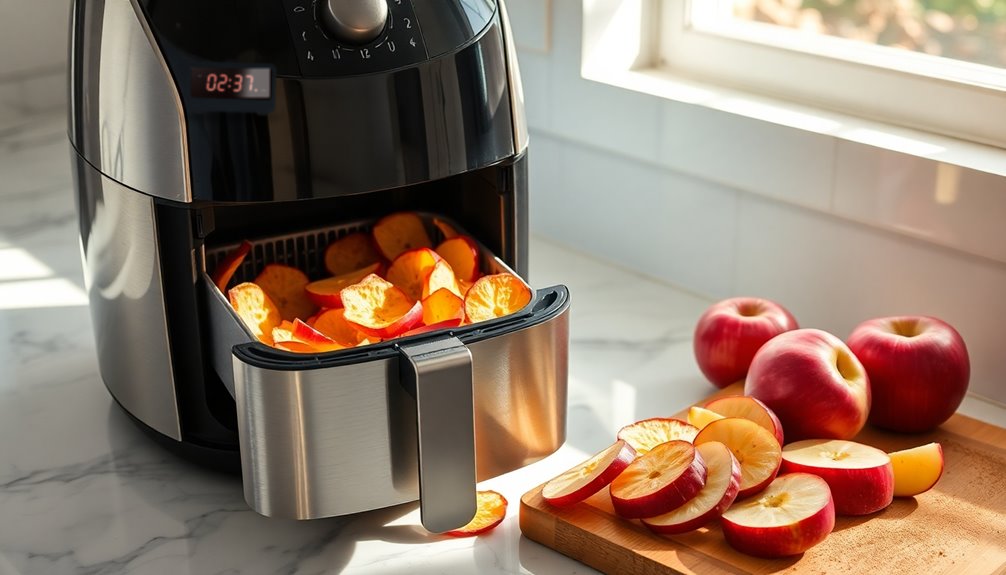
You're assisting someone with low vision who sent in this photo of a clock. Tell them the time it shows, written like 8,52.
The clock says 2,37
